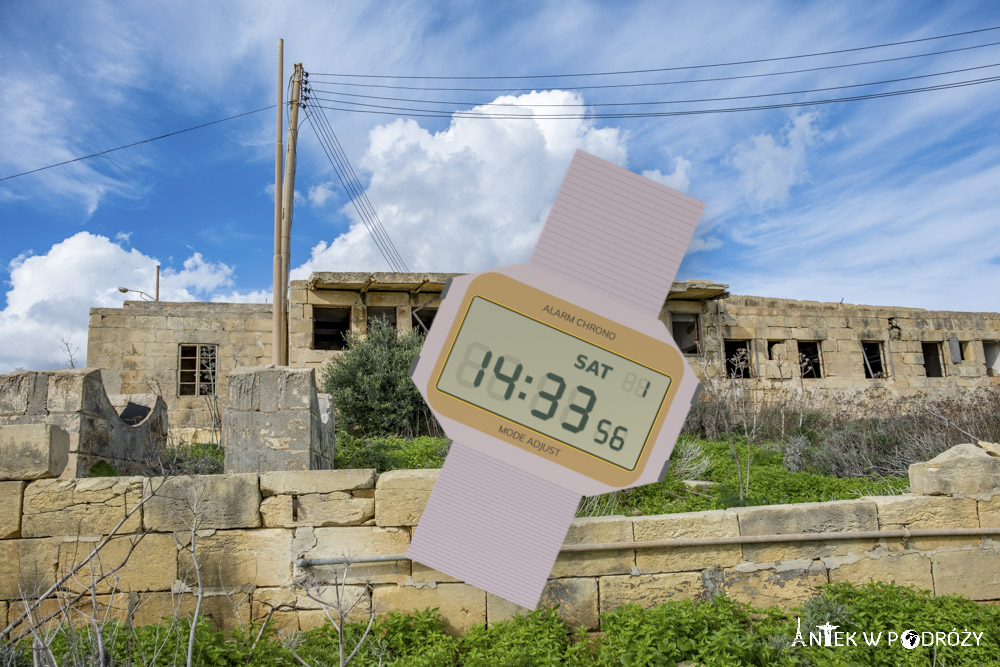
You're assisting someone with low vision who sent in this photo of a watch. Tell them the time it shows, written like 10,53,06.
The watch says 14,33,56
